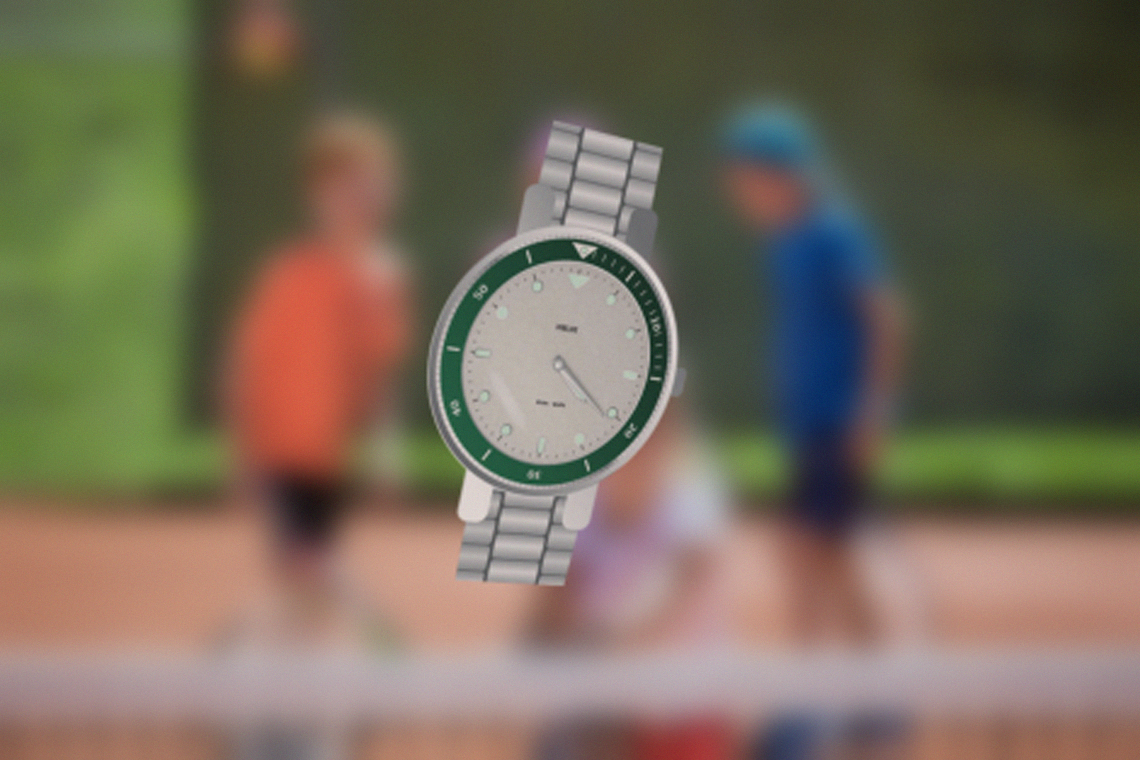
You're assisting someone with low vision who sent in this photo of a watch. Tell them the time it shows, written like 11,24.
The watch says 4,21
